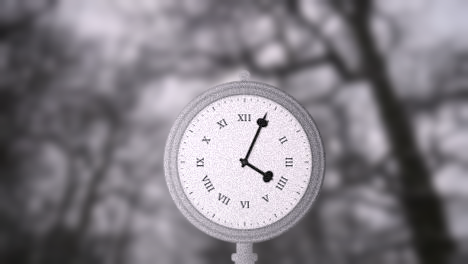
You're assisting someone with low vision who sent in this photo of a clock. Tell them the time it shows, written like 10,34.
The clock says 4,04
